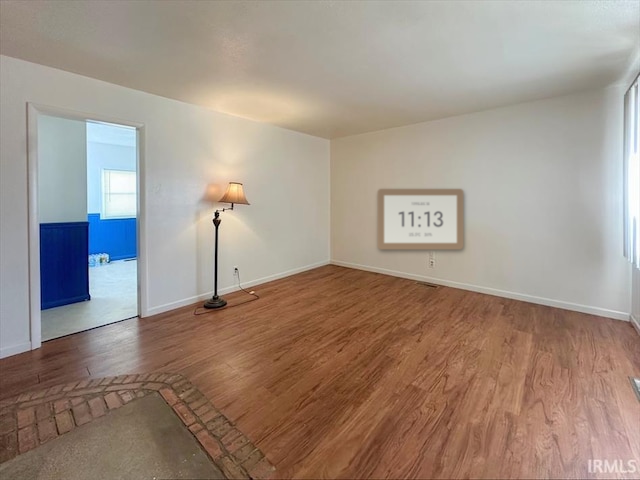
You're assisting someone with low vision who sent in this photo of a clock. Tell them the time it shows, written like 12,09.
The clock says 11,13
